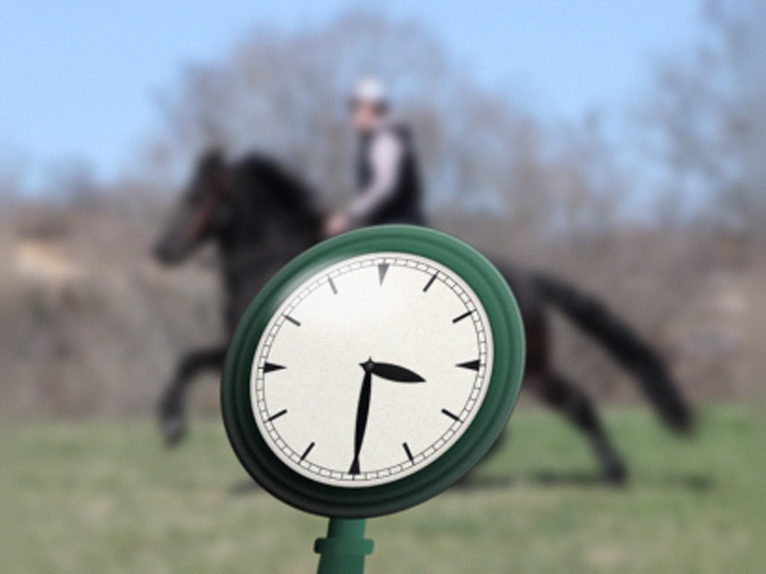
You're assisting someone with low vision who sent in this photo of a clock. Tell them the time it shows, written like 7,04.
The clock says 3,30
